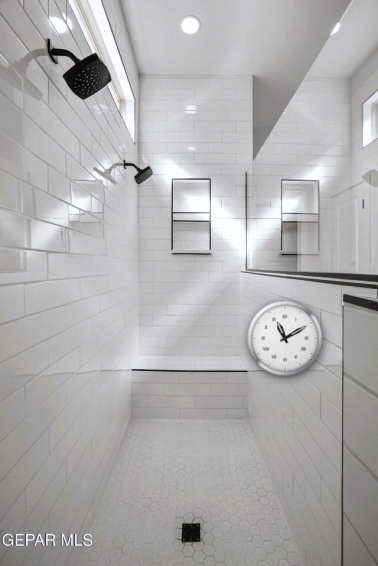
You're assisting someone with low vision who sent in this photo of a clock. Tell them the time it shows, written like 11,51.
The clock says 11,10
